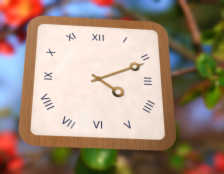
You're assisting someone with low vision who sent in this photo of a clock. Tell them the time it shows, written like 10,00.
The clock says 4,11
